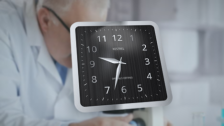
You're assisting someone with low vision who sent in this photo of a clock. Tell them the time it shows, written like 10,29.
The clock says 9,33
